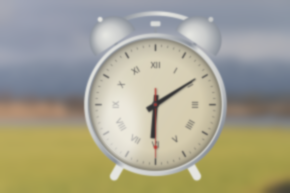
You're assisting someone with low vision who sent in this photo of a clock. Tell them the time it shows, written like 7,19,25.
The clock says 6,09,30
